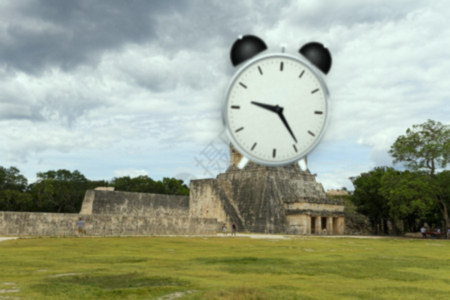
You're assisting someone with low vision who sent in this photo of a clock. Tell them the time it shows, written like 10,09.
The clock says 9,24
